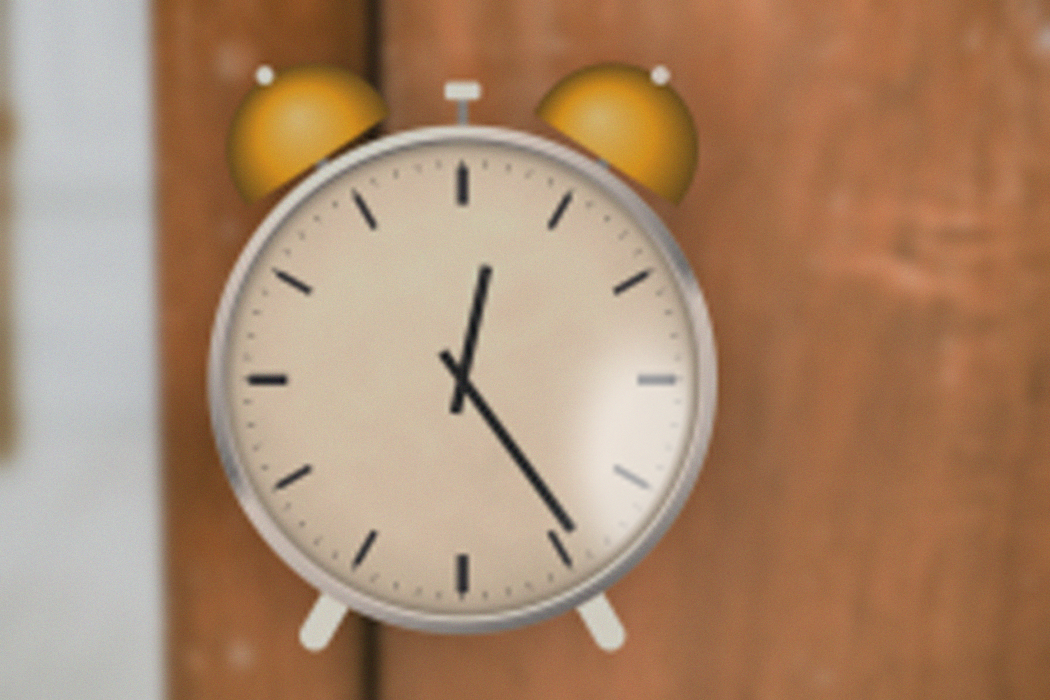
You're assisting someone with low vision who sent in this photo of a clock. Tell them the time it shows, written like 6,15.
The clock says 12,24
